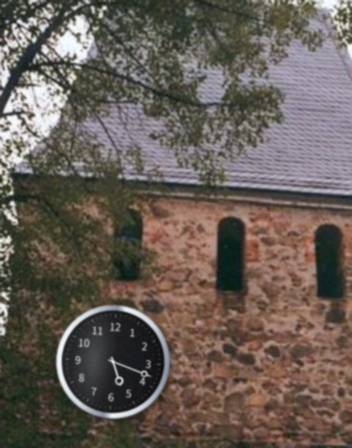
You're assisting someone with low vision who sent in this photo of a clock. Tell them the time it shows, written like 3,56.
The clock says 5,18
